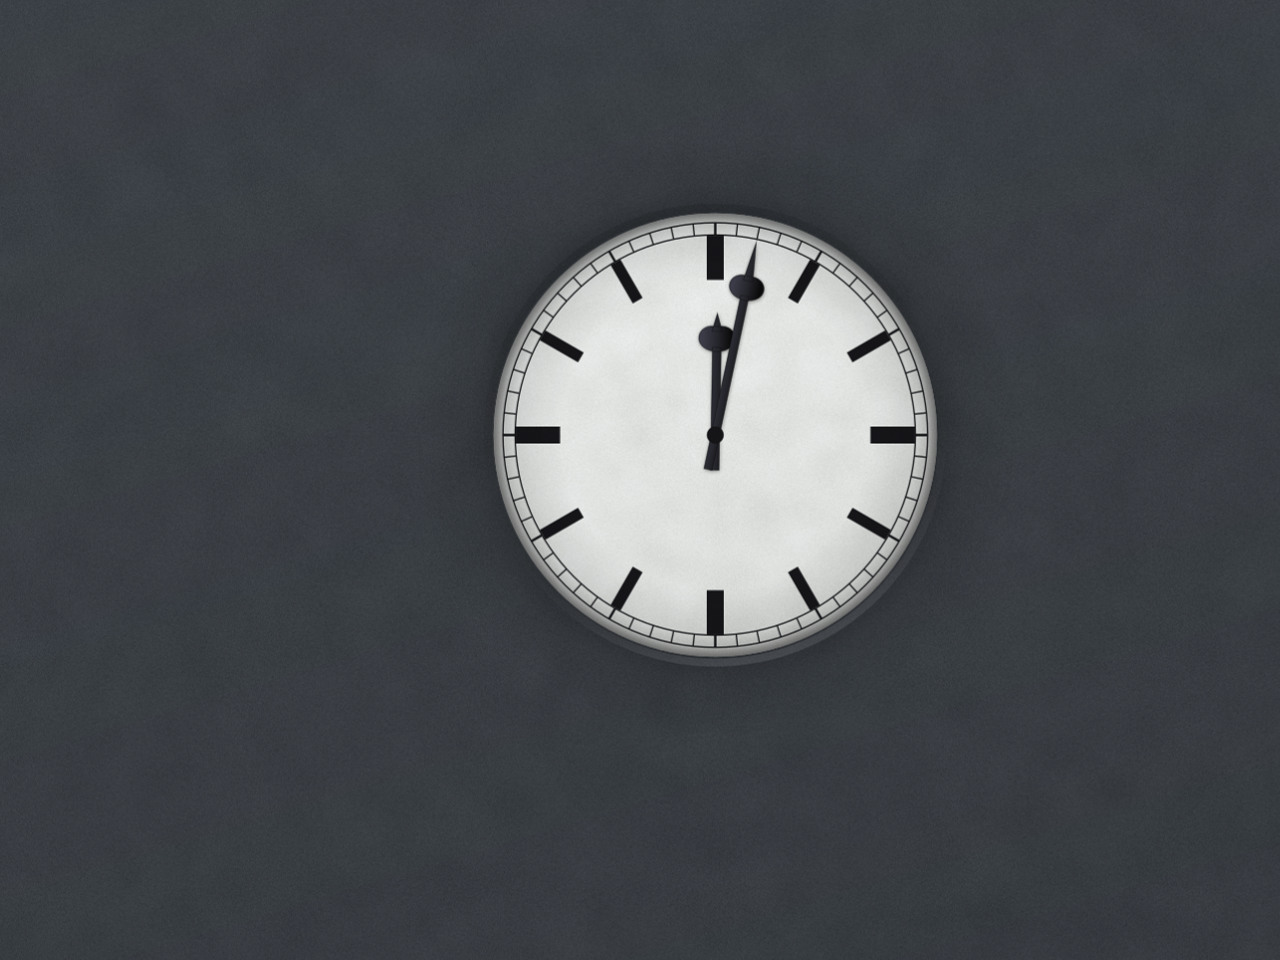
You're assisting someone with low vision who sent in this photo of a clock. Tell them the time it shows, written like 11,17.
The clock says 12,02
